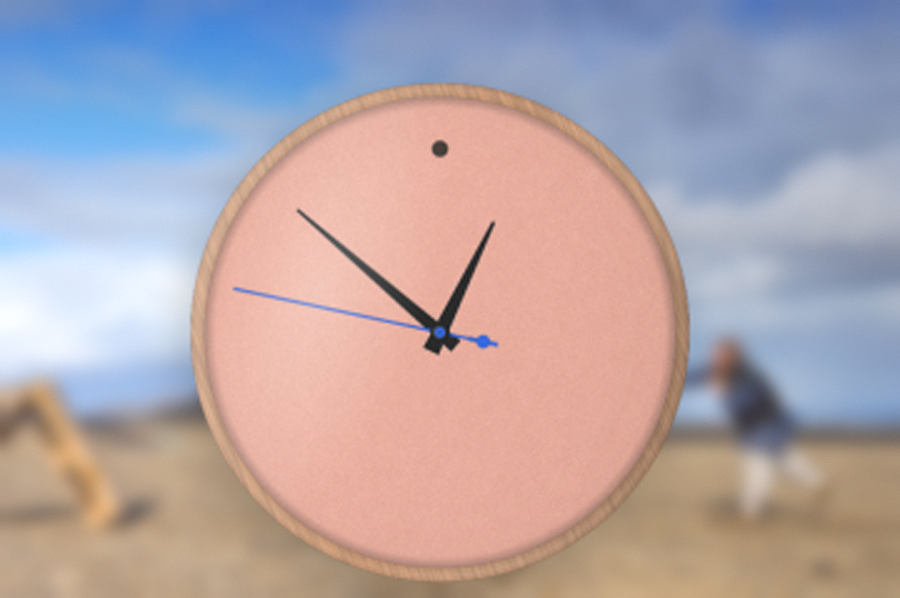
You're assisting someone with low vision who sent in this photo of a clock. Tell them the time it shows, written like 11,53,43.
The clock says 12,51,47
